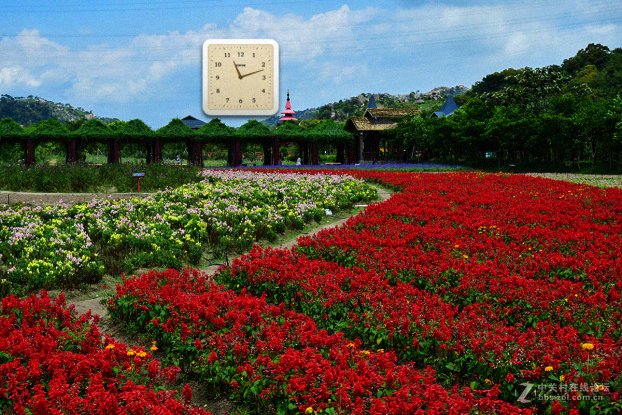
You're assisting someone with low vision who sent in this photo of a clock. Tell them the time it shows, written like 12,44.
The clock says 11,12
